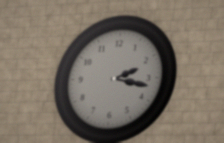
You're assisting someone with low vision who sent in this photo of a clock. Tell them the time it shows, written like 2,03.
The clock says 2,17
